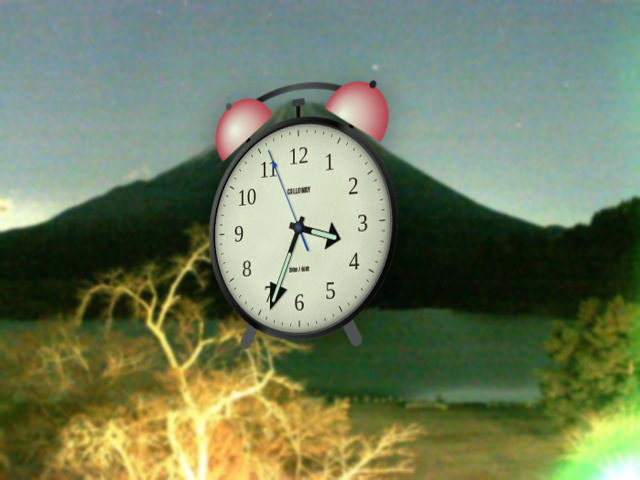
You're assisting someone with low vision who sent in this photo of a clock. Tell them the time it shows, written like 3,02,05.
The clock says 3,33,56
